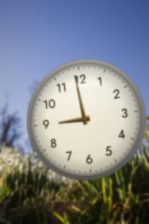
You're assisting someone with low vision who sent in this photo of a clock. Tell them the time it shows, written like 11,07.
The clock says 8,59
